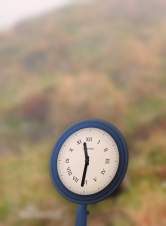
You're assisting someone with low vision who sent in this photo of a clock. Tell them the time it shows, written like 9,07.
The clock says 11,31
